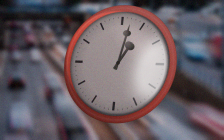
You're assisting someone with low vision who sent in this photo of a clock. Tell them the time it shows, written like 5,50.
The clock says 1,02
